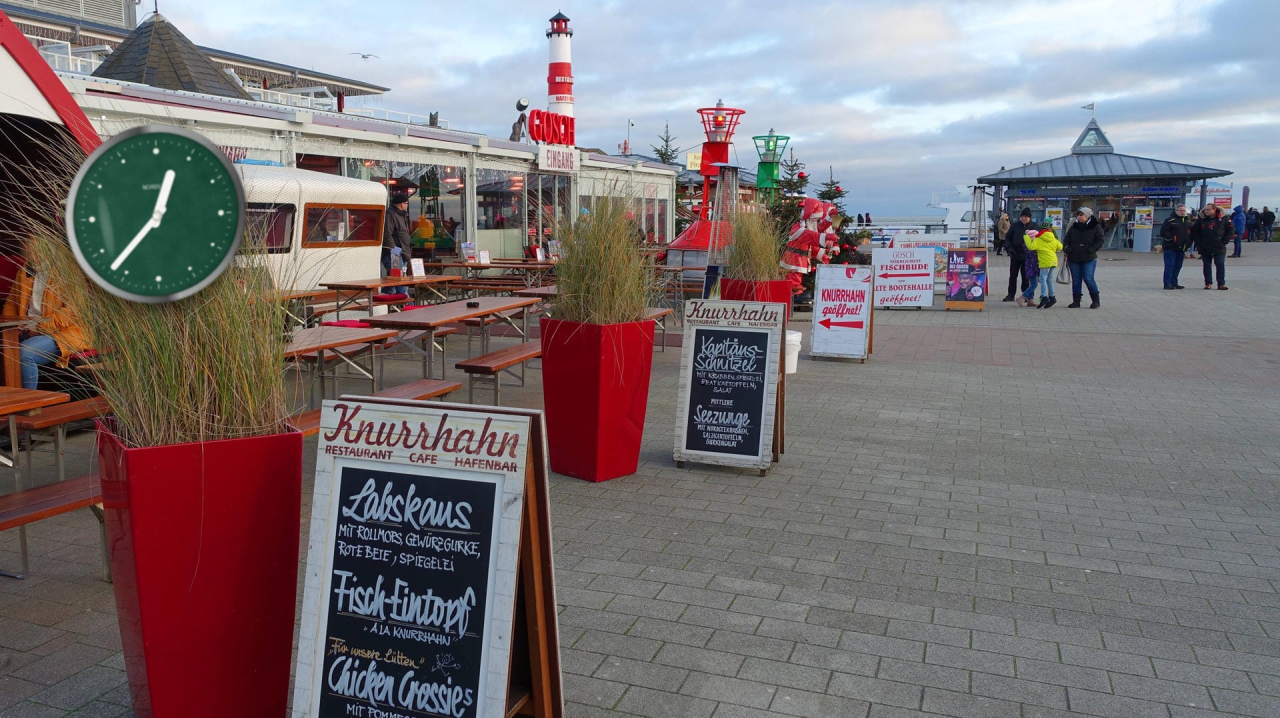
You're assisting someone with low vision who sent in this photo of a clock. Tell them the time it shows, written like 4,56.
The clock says 12,37
